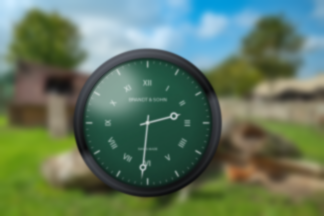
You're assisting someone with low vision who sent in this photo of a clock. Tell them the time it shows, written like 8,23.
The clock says 2,31
